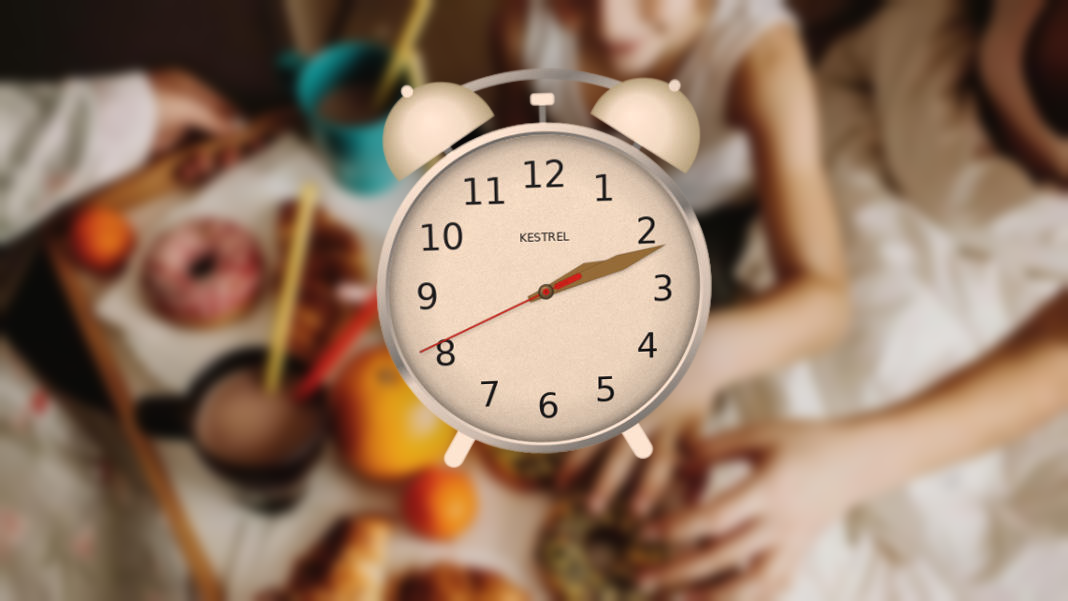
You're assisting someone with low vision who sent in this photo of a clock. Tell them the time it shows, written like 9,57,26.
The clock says 2,11,41
